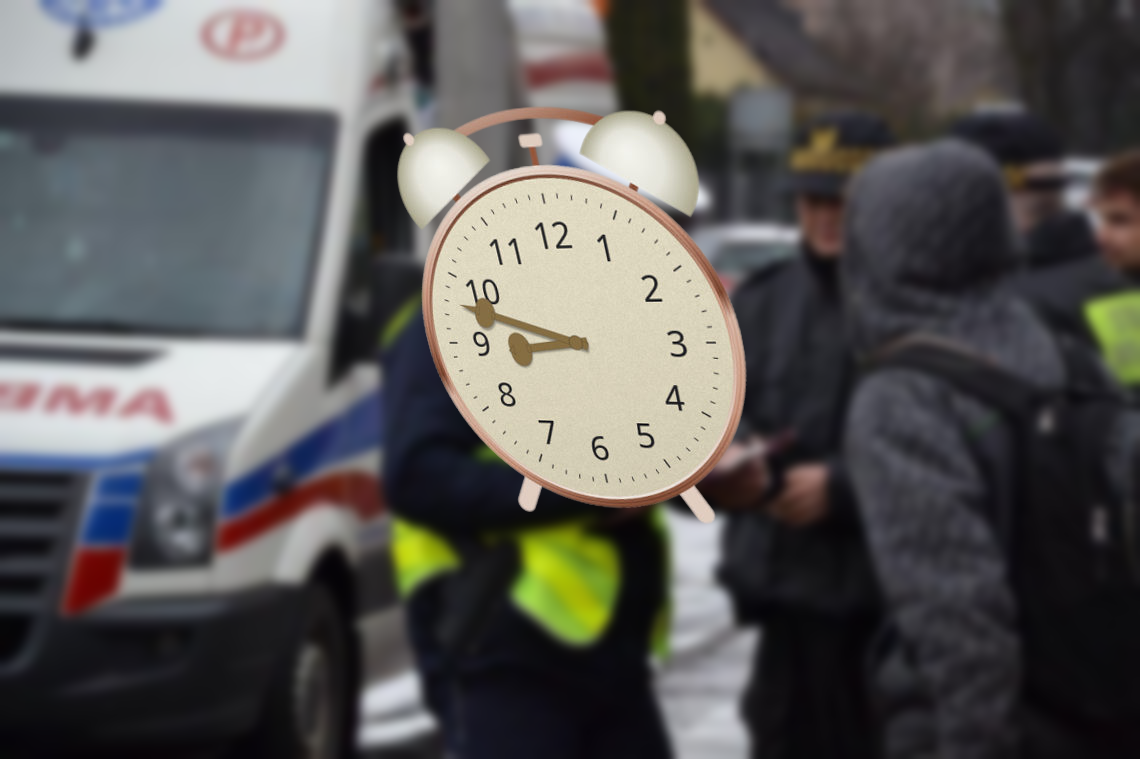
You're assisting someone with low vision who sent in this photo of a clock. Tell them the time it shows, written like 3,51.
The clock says 8,48
